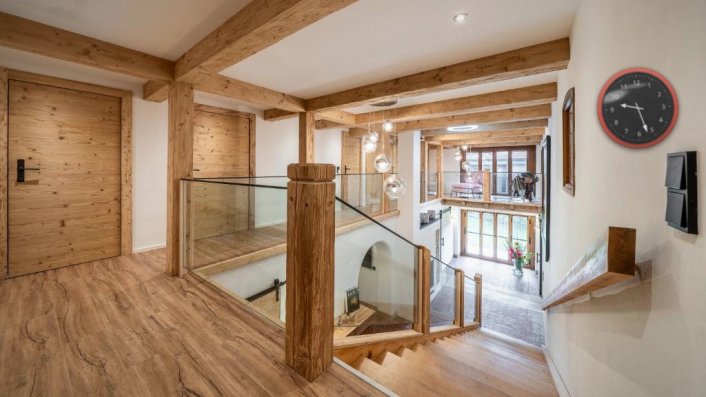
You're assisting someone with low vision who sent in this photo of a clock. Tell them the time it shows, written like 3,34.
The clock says 9,27
